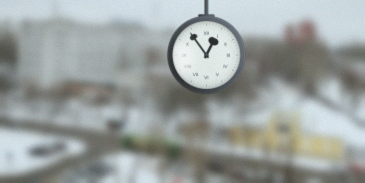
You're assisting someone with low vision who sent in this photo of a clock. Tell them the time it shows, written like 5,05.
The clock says 12,54
